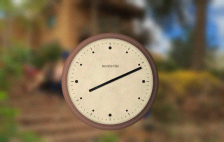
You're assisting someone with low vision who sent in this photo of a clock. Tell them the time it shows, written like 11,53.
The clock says 8,11
